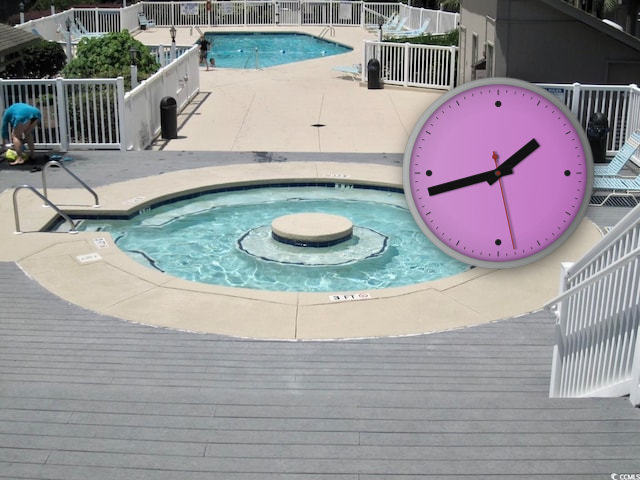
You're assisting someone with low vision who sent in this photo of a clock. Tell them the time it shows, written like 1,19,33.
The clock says 1,42,28
